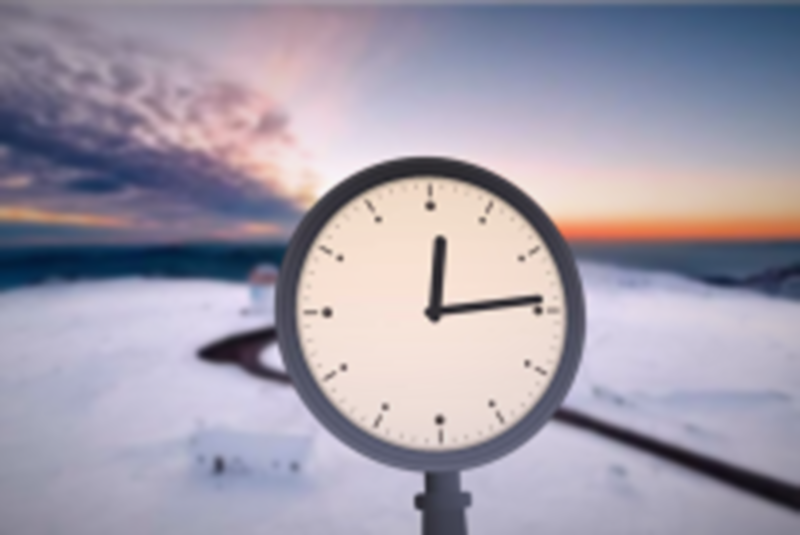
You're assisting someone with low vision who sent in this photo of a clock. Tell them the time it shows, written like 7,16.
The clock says 12,14
